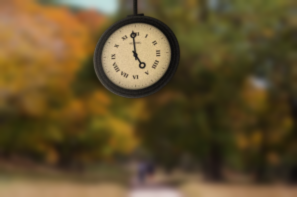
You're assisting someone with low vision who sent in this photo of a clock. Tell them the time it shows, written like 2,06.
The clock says 4,59
